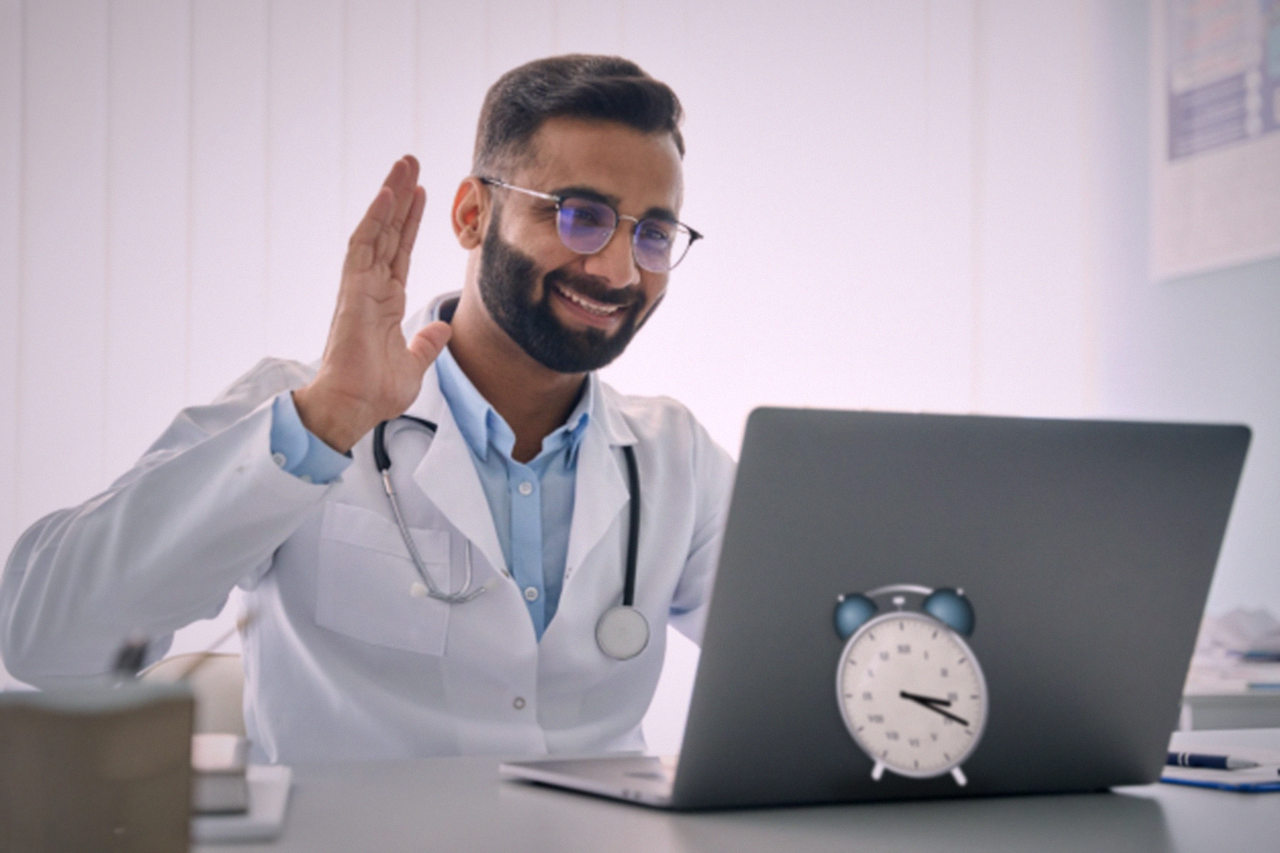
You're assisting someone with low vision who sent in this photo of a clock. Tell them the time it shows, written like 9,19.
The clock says 3,19
